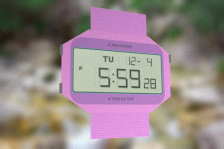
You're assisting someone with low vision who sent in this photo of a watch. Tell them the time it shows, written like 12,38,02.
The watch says 5,59,28
